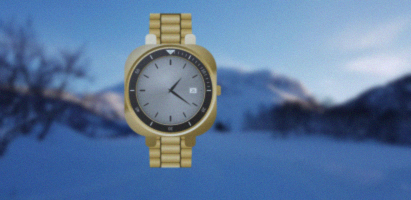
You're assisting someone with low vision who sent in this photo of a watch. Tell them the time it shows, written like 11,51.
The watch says 1,21
